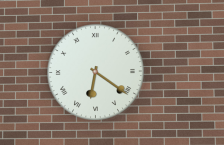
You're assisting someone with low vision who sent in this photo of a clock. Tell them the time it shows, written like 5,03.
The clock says 6,21
